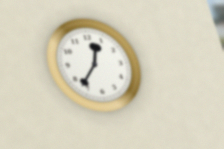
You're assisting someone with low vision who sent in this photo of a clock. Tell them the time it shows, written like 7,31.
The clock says 12,37
